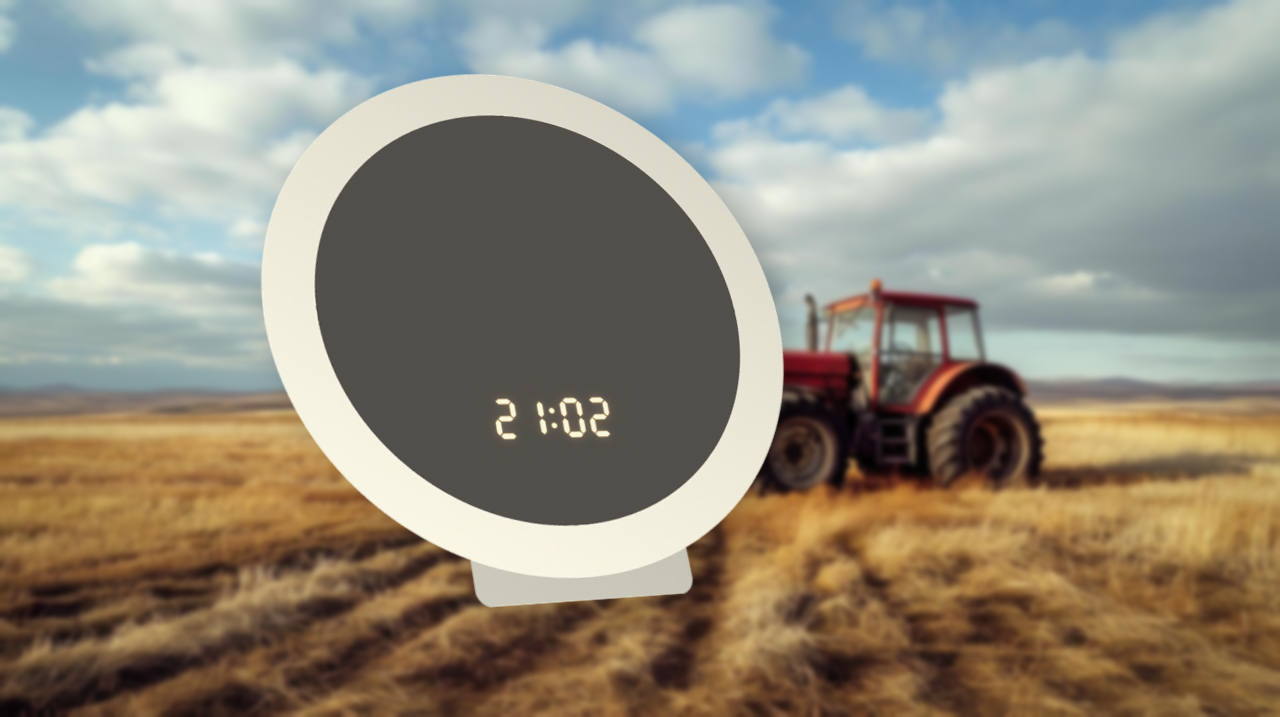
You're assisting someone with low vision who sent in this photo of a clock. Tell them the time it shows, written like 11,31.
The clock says 21,02
